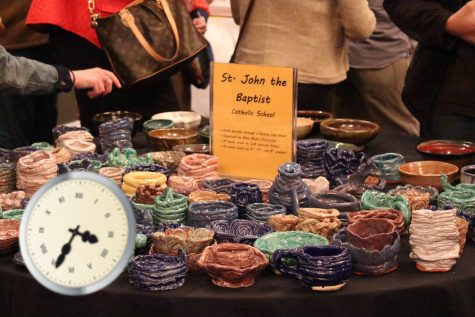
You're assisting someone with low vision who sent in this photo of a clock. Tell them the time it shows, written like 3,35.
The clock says 3,34
